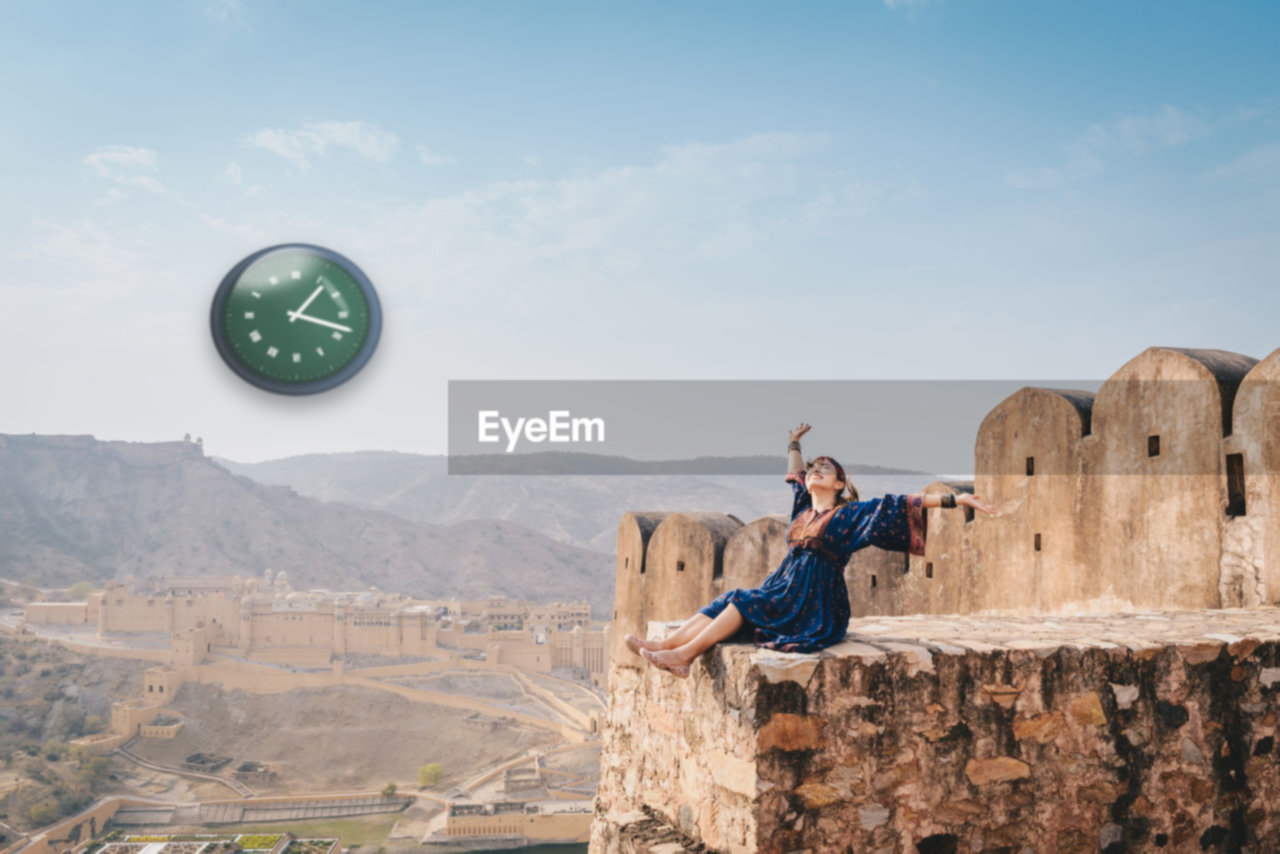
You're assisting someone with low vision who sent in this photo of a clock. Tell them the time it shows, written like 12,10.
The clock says 1,18
